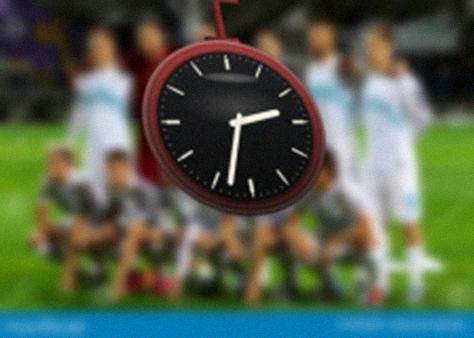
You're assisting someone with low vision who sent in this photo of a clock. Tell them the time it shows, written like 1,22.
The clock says 2,33
